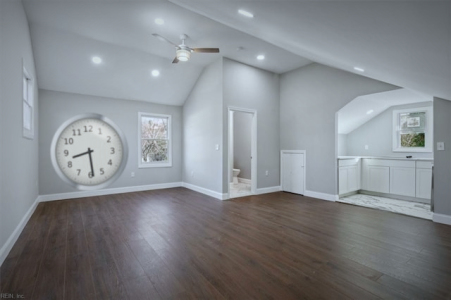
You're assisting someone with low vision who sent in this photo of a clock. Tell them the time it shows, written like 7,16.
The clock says 8,29
